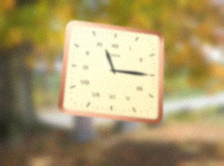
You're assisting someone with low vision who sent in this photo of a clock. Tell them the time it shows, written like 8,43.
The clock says 11,15
